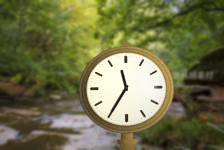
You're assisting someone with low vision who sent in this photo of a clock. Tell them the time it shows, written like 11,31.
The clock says 11,35
